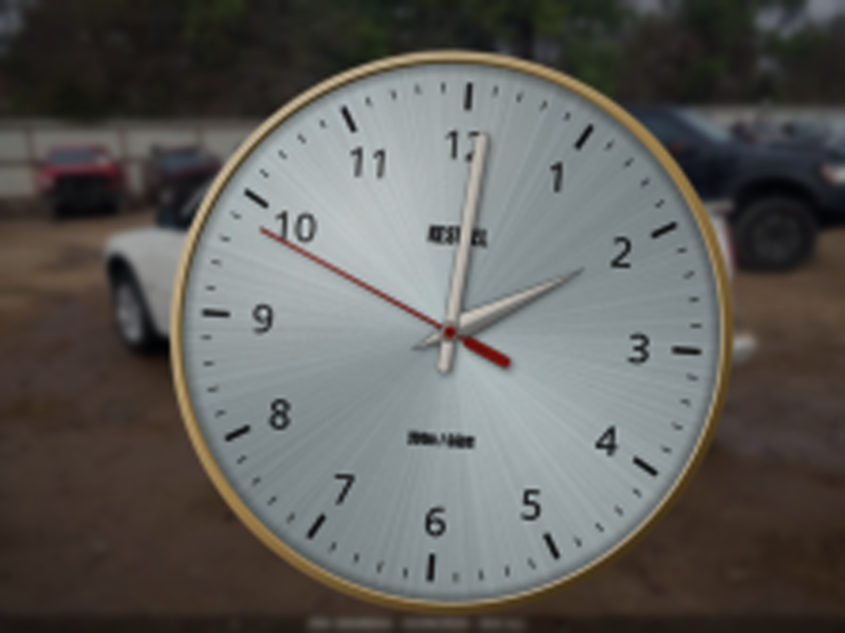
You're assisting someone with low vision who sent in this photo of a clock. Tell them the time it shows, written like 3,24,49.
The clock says 2,00,49
